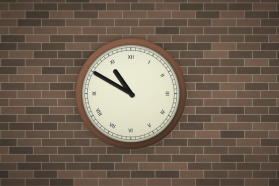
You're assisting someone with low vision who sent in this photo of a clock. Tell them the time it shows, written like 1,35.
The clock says 10,50
